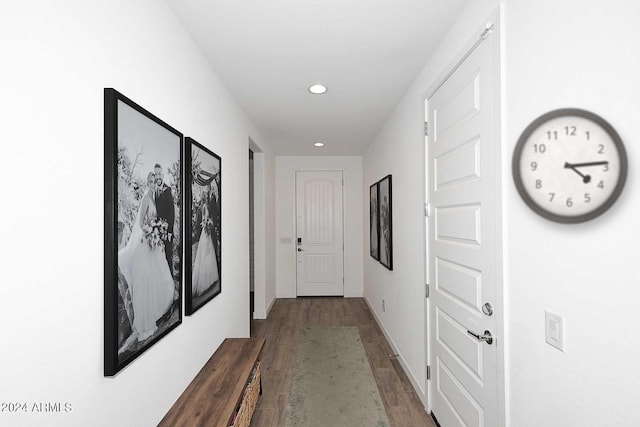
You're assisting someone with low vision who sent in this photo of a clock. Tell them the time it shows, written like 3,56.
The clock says 4,14
